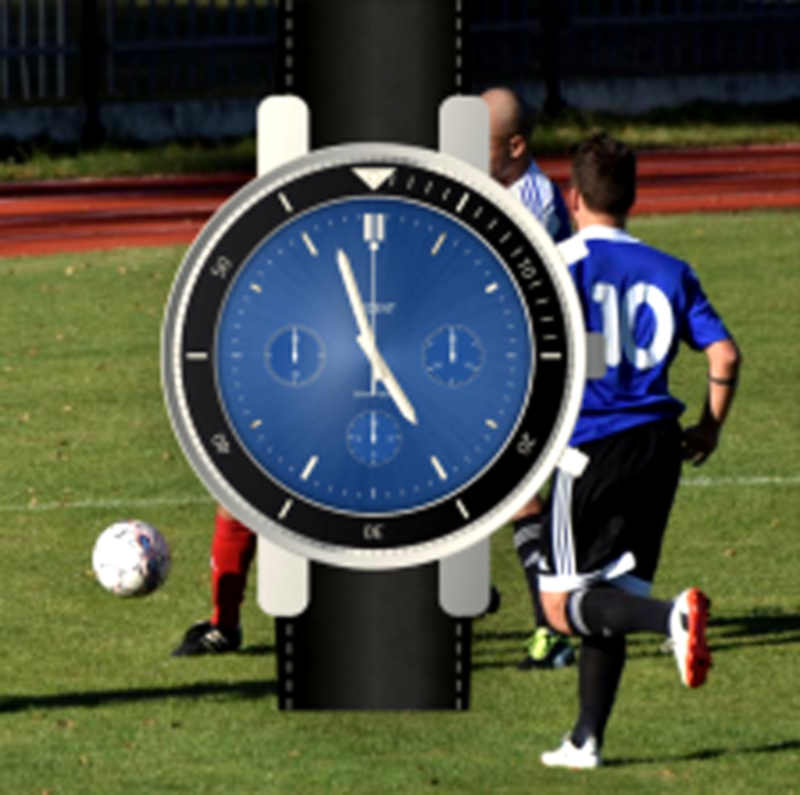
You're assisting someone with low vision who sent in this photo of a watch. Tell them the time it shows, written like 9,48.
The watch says 4,57
